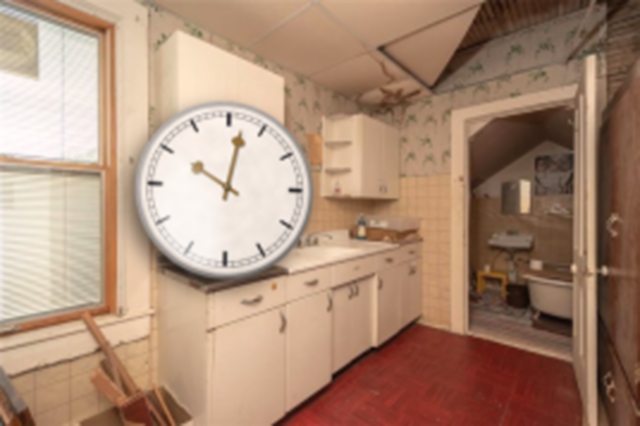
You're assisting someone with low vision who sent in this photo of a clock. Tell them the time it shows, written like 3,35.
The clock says 10,02
